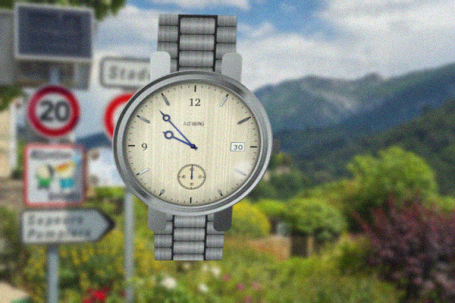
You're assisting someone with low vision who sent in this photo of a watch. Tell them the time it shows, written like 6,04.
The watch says 9,53
